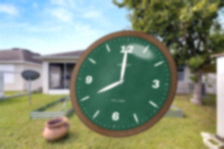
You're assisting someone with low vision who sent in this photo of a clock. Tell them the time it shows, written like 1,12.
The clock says 8,00
